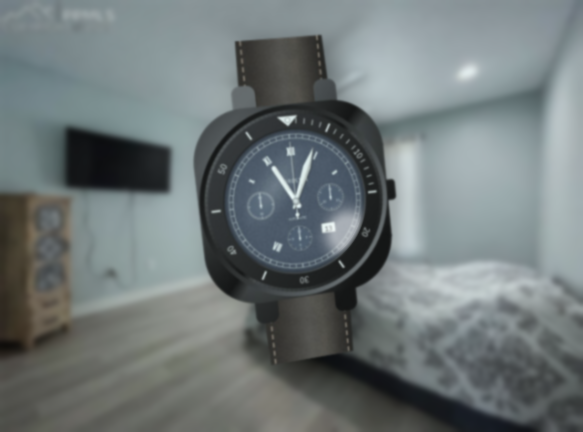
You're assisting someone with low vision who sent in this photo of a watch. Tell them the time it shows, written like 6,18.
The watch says 11,04
